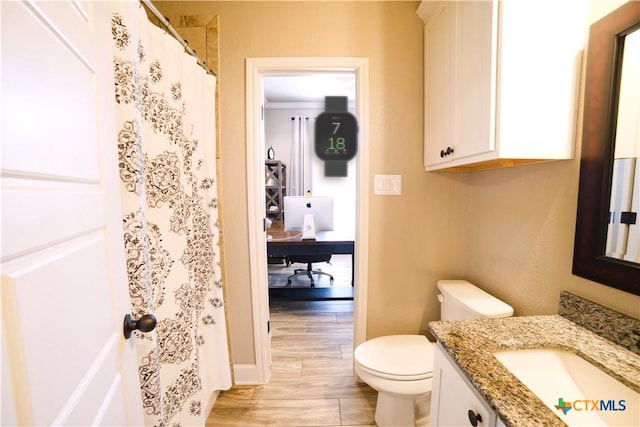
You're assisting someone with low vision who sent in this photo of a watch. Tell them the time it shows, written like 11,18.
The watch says 7,18
